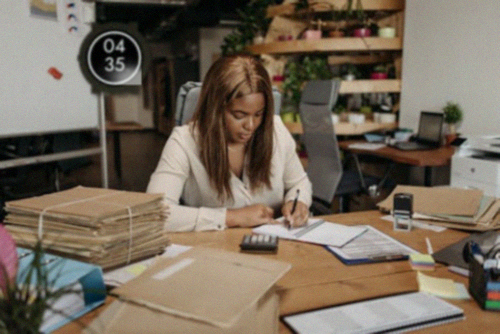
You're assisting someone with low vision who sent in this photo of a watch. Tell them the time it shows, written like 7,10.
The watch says 4,35
